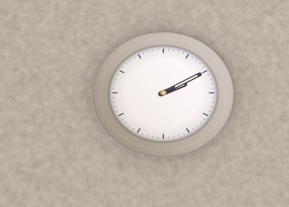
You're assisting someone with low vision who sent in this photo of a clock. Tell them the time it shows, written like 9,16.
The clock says 2,10
